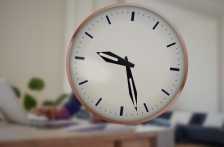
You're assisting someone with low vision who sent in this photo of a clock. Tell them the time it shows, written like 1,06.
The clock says 9,27
